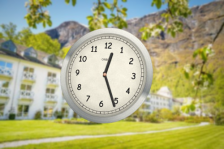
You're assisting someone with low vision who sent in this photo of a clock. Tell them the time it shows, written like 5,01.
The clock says 12,26
